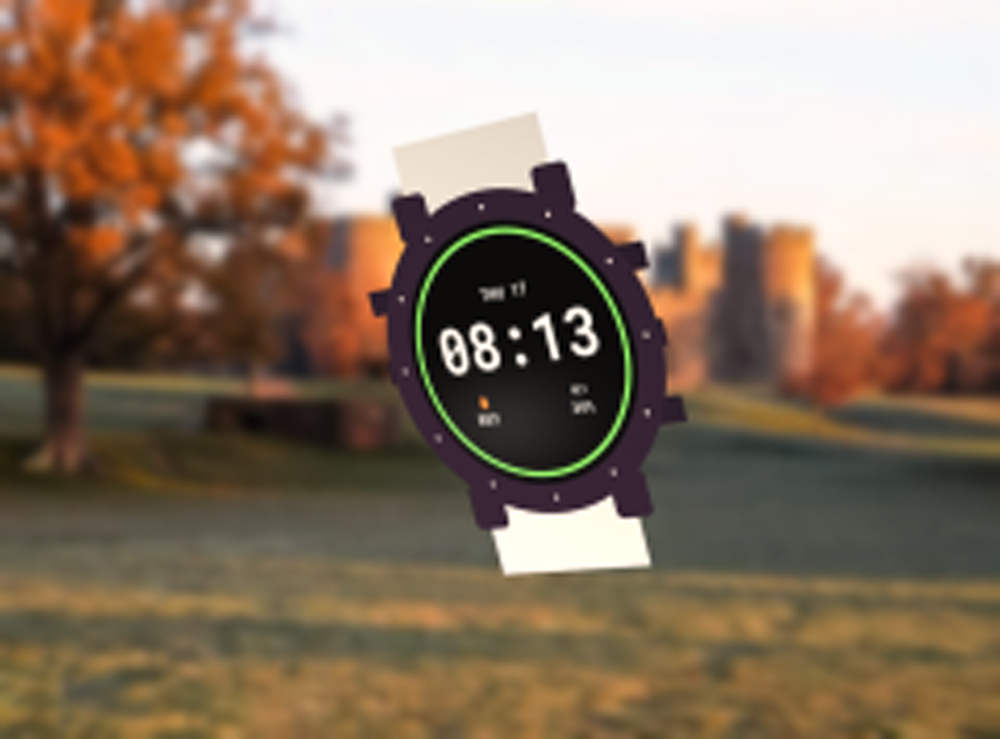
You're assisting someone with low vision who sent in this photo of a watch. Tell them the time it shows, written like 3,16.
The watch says 8,13
